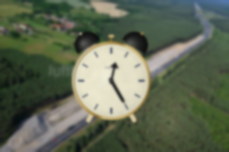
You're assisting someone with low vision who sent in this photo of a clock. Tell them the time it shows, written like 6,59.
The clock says 12,25
